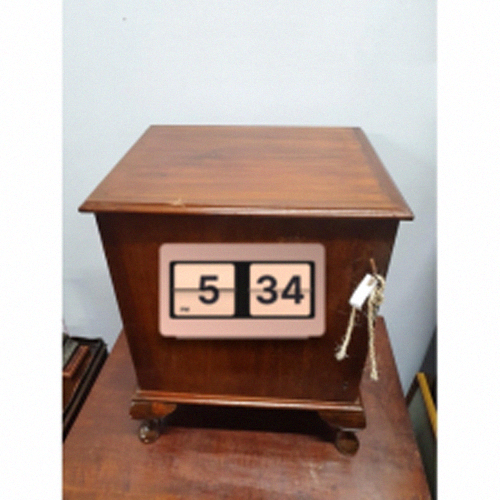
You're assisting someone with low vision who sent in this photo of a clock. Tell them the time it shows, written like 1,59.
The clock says 5,34
